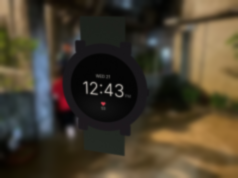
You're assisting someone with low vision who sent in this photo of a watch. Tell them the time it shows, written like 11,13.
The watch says 12,43
